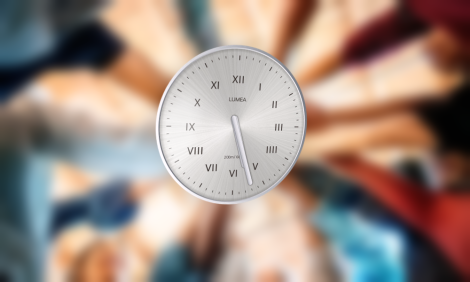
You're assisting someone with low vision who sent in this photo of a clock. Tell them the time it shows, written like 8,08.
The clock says 5,27
